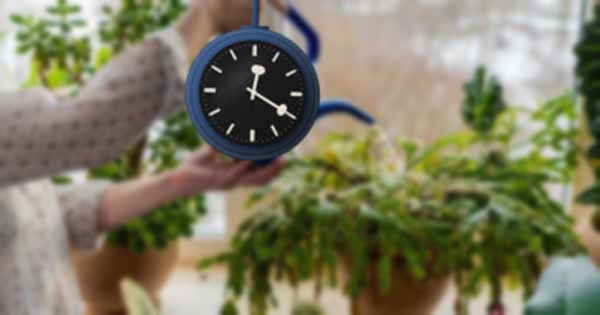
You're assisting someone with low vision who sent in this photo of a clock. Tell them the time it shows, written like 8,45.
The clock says 12,20
